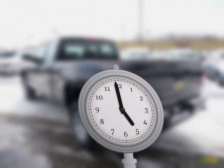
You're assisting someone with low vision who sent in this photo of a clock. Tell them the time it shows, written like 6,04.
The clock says 4,59
